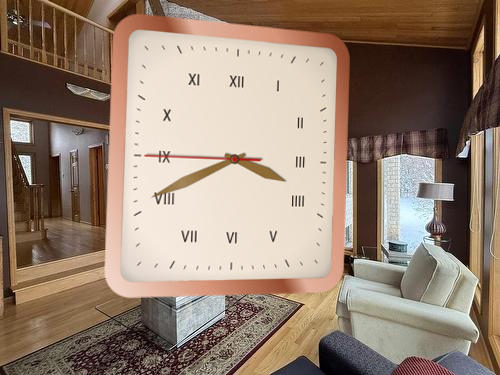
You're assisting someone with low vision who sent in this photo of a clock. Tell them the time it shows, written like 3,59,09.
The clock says 3,40,45
